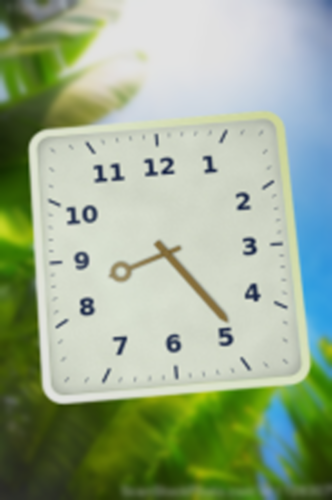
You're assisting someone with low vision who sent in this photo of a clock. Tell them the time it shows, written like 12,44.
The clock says 8,24
